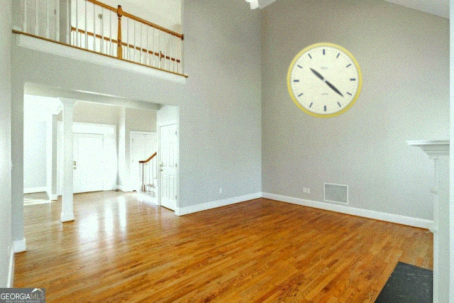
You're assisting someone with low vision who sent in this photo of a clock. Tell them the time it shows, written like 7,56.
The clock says 10,22
